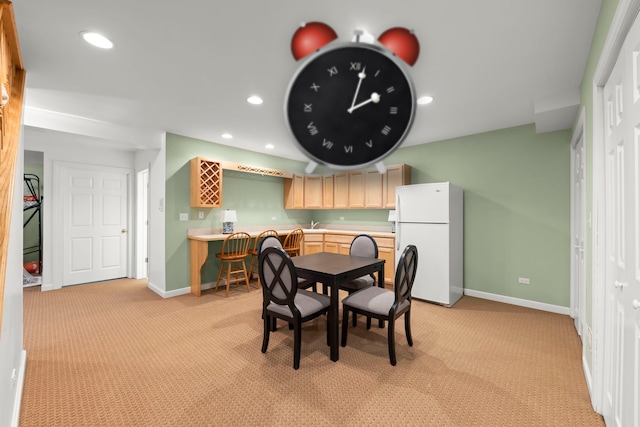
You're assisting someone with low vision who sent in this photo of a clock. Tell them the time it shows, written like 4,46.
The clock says 2,02
